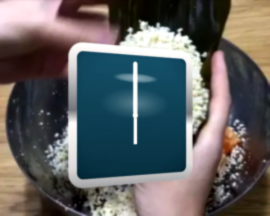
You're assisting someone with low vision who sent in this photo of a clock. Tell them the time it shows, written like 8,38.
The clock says 6,00
